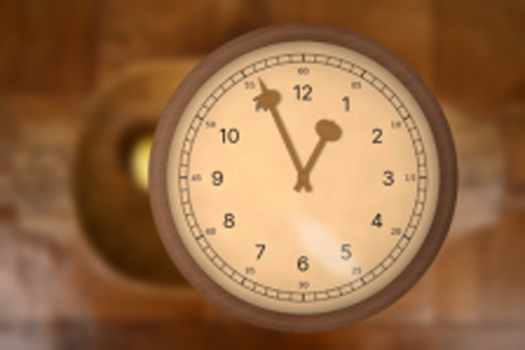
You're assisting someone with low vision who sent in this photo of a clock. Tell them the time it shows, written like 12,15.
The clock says 12,56
